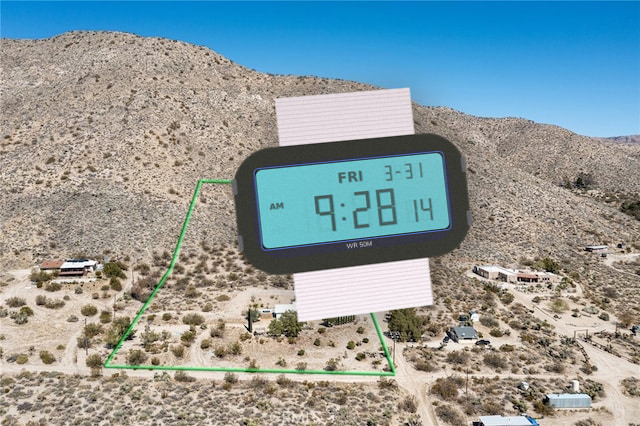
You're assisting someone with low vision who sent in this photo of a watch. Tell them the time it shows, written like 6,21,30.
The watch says 9,28,14
